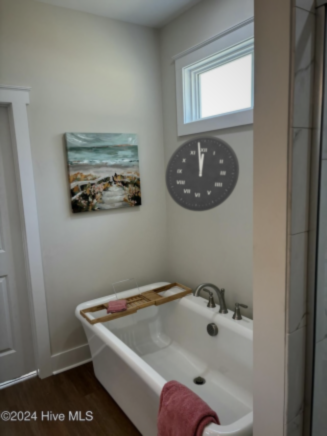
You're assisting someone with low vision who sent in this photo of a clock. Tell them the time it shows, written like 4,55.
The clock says 11,58
